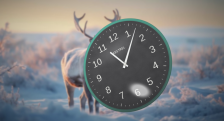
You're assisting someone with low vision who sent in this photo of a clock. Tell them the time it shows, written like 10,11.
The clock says 11,07
